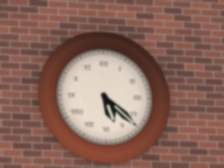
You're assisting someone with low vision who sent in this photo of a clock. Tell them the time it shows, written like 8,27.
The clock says 5,22
